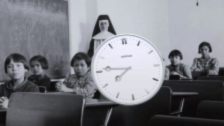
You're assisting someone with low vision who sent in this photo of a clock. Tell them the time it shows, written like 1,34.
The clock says 7,46
